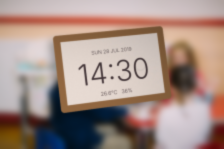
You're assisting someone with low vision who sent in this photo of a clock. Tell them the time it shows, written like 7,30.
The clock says 14,30
